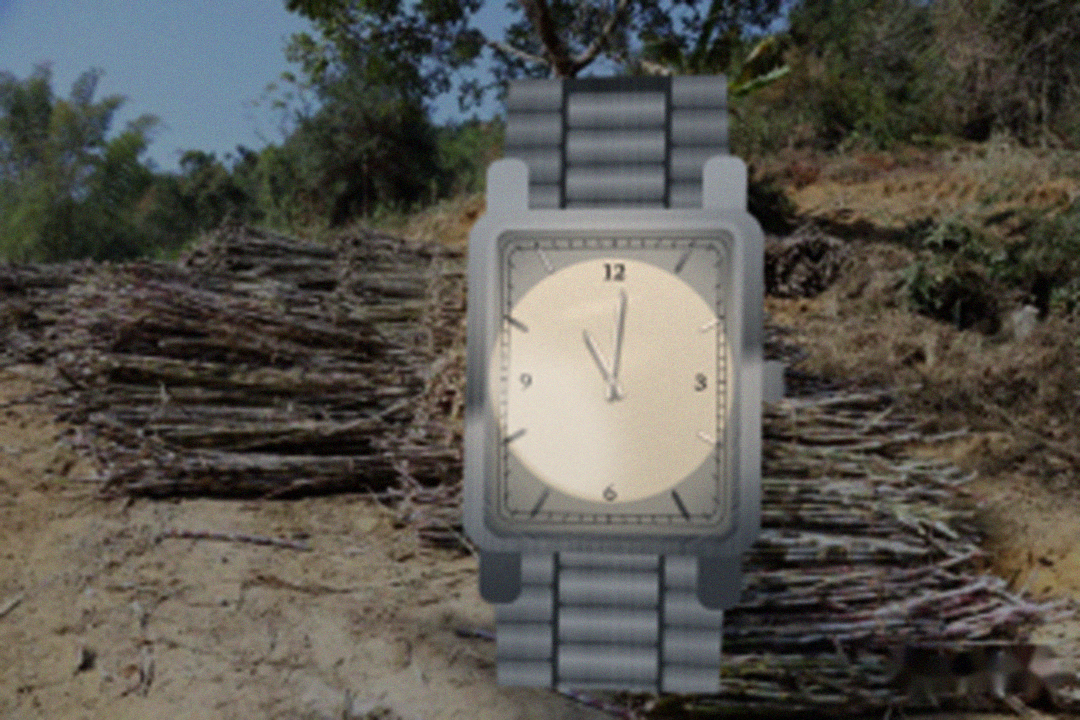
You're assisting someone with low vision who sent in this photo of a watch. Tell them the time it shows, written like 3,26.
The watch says 11,01
